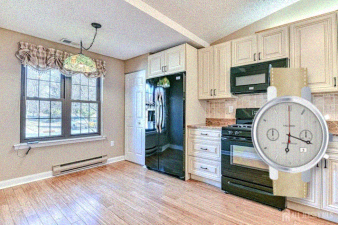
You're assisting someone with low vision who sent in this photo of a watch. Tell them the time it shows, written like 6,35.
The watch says 6,18
